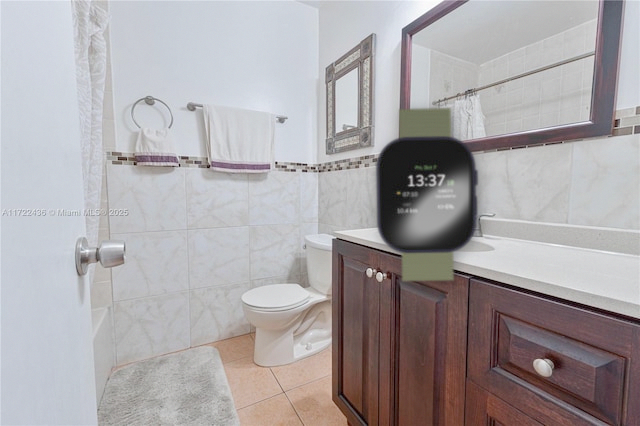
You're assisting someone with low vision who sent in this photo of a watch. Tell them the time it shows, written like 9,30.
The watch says 13,37
